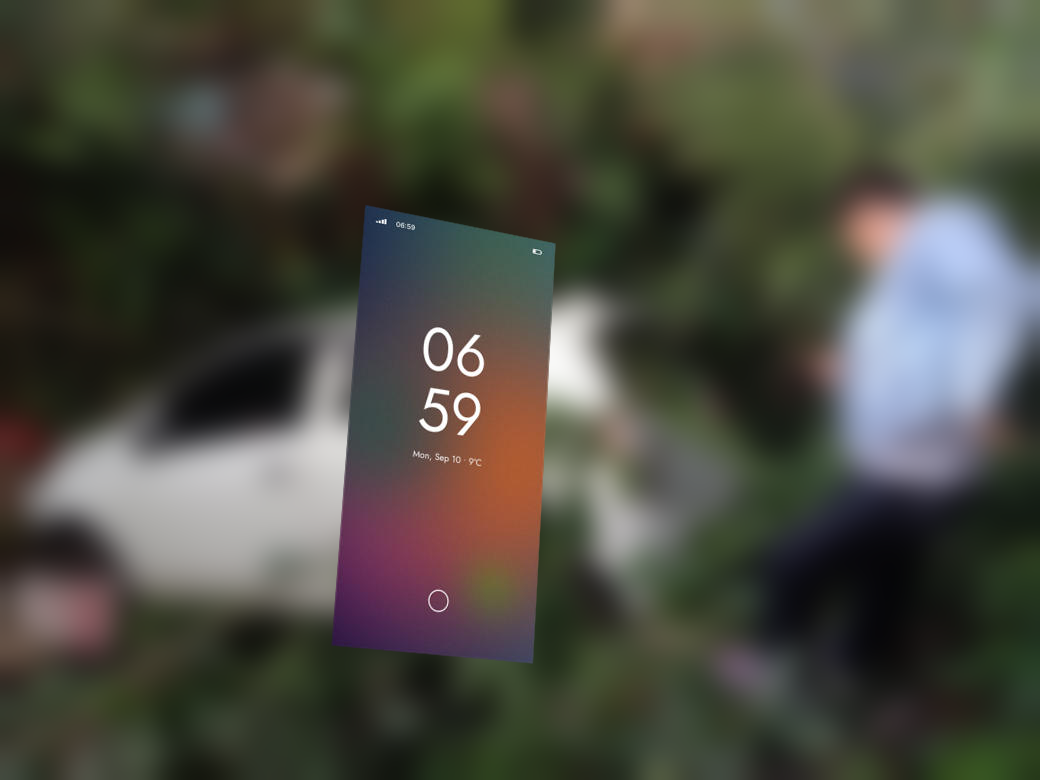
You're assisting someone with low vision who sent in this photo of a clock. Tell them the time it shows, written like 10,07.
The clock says 6,59
